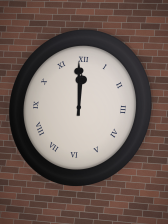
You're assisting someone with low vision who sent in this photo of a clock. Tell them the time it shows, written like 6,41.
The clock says 11,59
